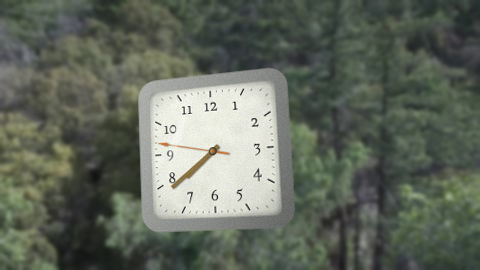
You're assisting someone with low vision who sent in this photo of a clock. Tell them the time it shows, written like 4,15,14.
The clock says 7,38,47
